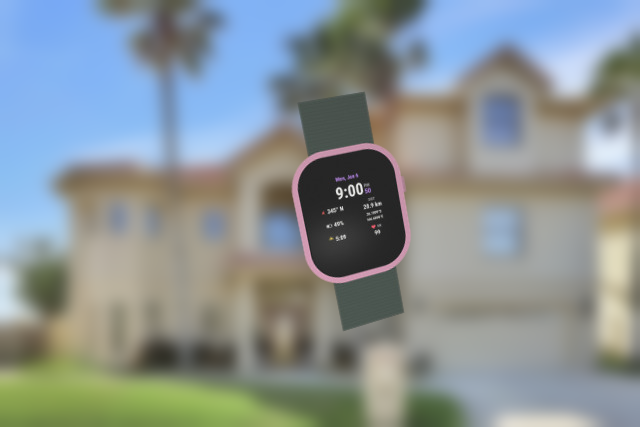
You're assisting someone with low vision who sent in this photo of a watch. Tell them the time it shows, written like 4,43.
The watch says 9,00
